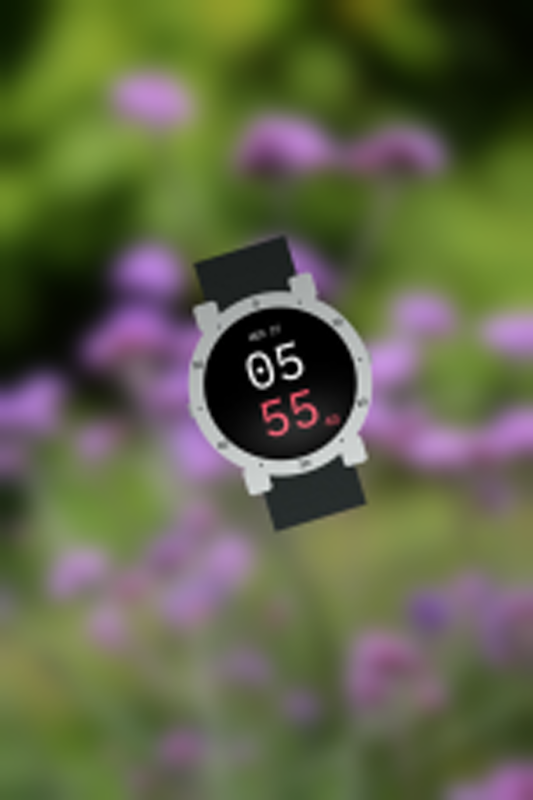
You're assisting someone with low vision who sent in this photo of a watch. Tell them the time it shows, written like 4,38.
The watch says 5,55
